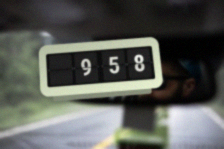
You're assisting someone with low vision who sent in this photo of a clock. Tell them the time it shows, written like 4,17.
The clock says 9,58
